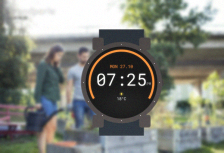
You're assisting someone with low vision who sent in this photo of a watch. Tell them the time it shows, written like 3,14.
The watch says 7,25
